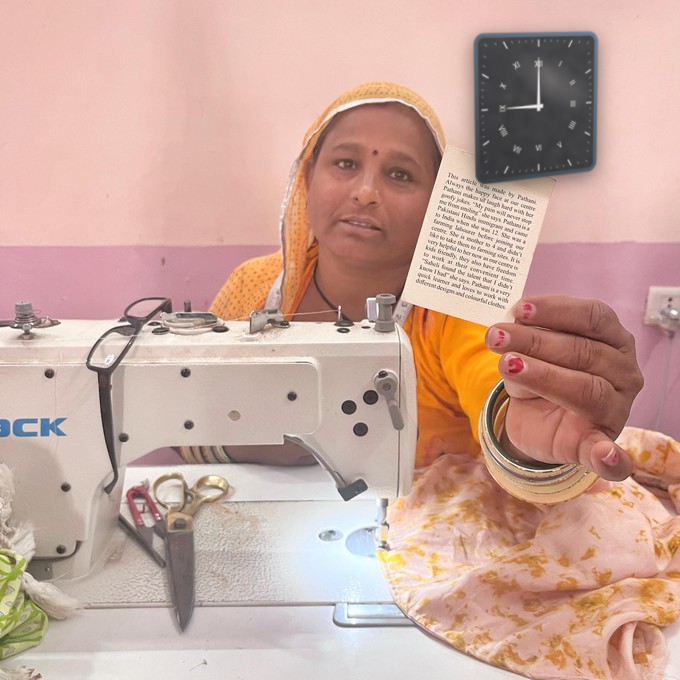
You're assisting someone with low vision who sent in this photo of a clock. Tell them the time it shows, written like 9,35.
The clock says 9,00
